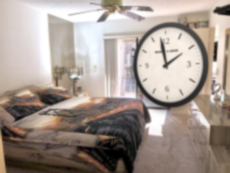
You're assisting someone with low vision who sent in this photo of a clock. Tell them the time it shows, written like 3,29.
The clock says 1,58
